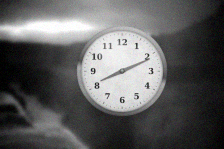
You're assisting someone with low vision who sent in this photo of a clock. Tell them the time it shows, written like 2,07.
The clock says 8,11
